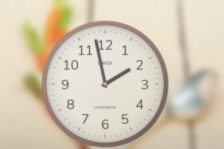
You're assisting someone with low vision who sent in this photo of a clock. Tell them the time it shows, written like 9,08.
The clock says 1,58
